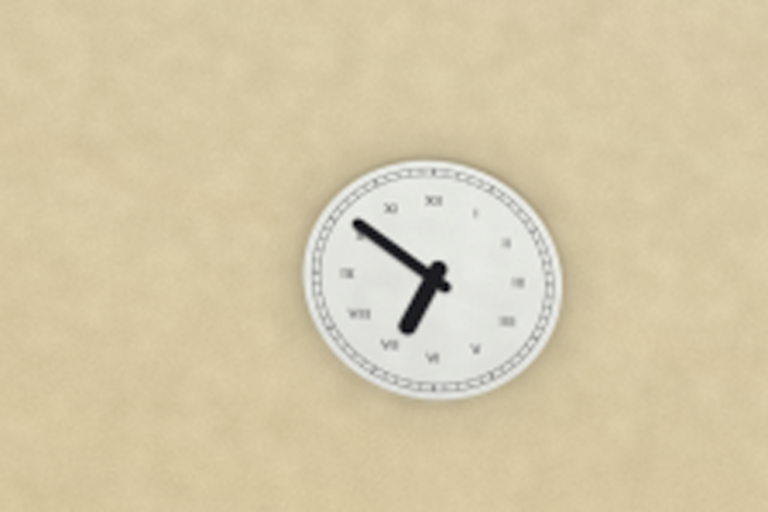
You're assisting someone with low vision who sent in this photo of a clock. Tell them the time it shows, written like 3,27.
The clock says 6,51
